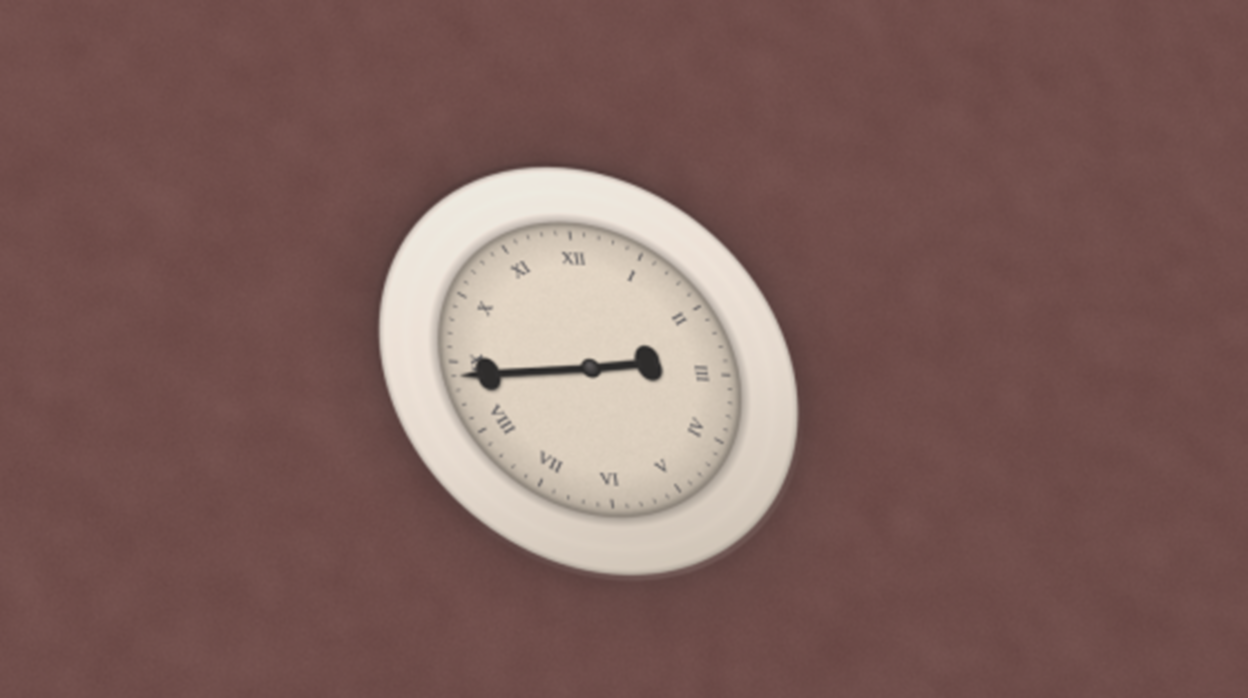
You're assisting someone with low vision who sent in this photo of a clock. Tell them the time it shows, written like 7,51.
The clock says 2,44
